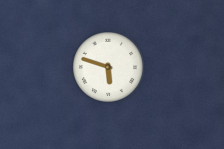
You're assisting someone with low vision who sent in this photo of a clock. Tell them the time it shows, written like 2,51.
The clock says 5,48
